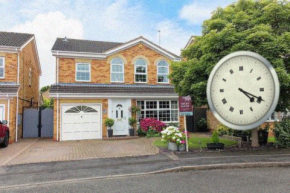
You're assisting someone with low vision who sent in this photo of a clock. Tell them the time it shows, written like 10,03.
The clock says 4,19
